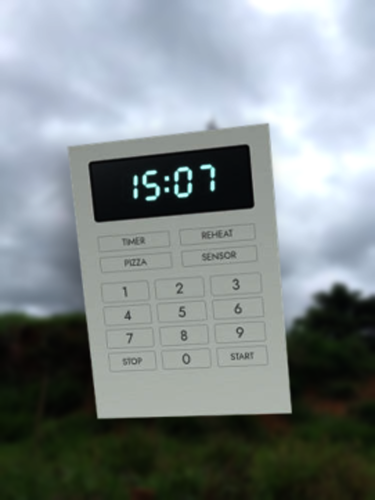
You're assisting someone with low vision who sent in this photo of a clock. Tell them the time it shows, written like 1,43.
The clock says 15,07
